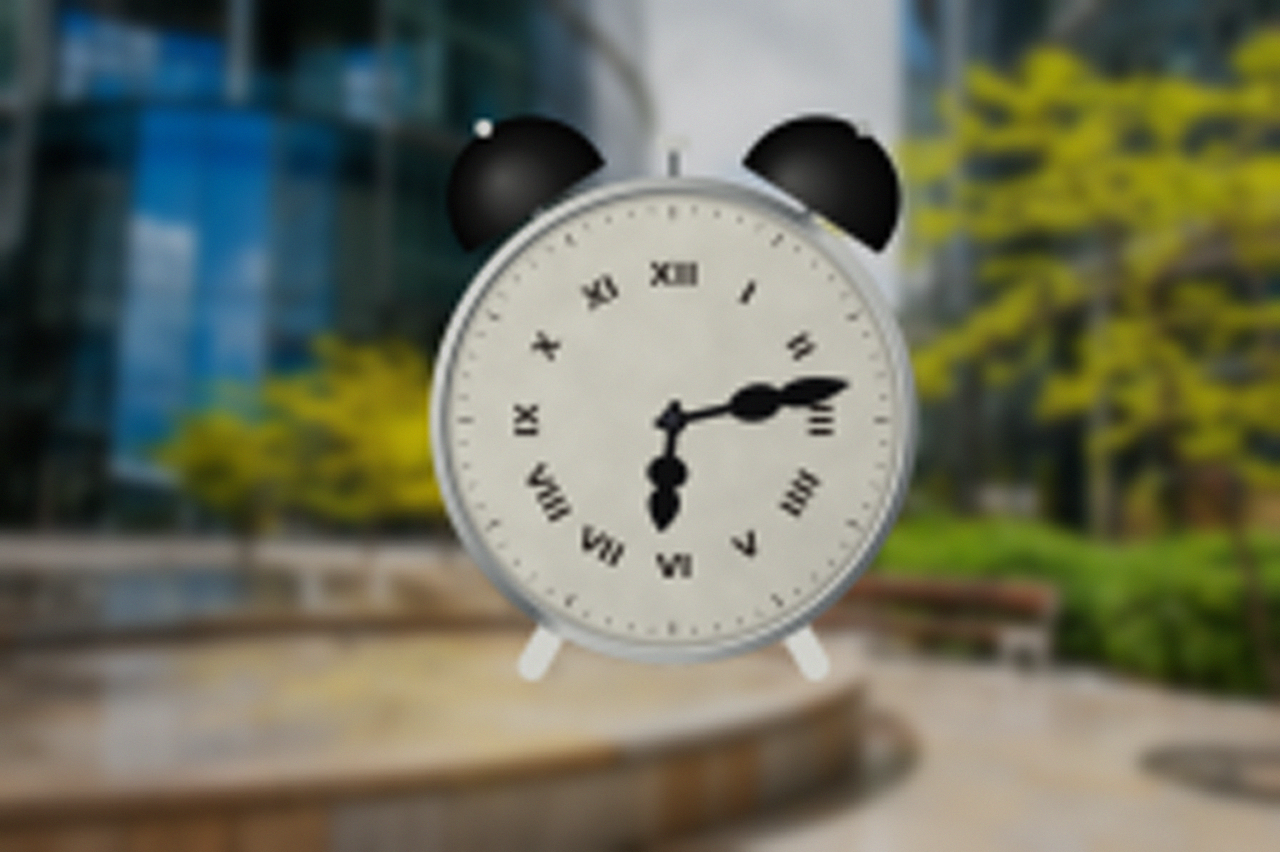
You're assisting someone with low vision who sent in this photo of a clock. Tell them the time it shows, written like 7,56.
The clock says 6,13
